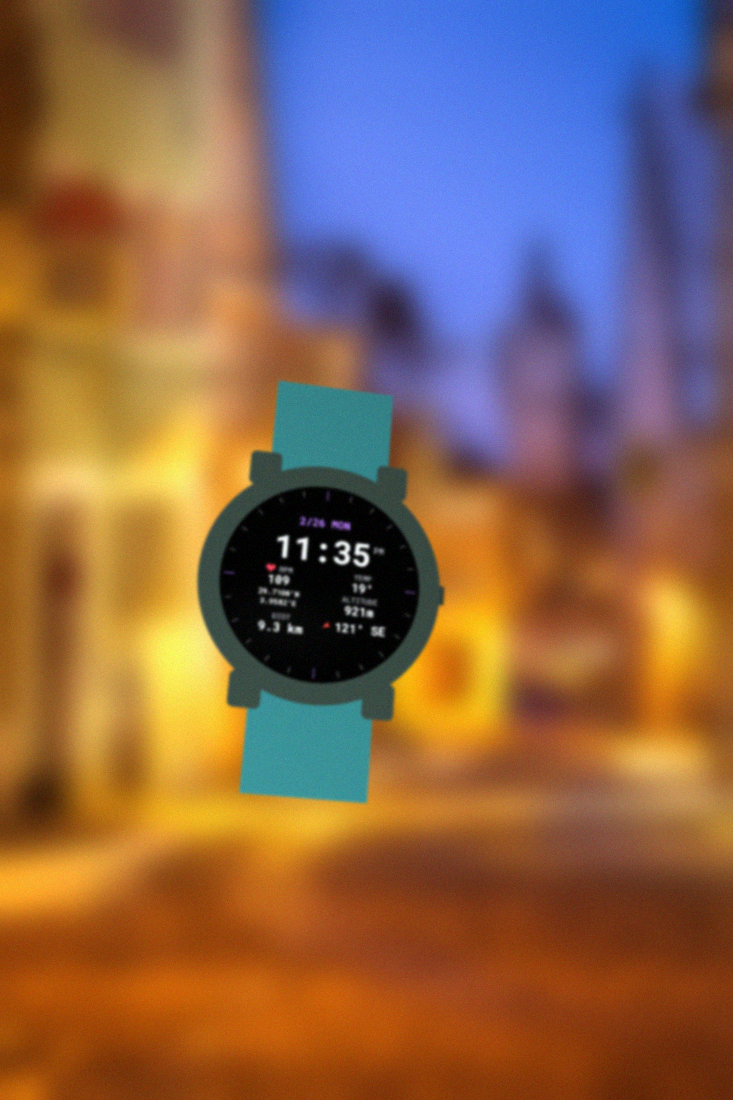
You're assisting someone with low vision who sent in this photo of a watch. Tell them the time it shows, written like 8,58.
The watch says 11,35
